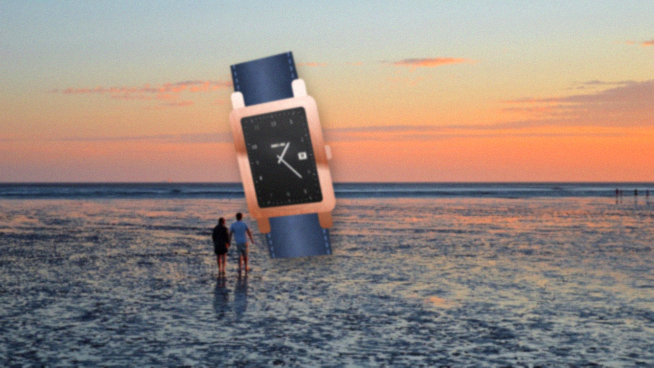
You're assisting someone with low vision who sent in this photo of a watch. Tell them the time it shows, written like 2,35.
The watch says 1,23
